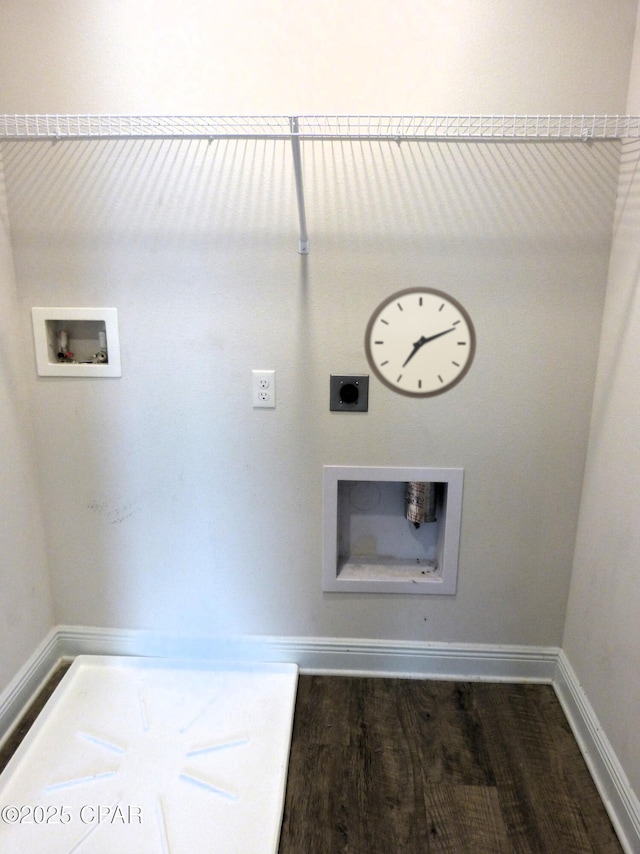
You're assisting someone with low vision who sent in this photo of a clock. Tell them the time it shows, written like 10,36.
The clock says 7,11
